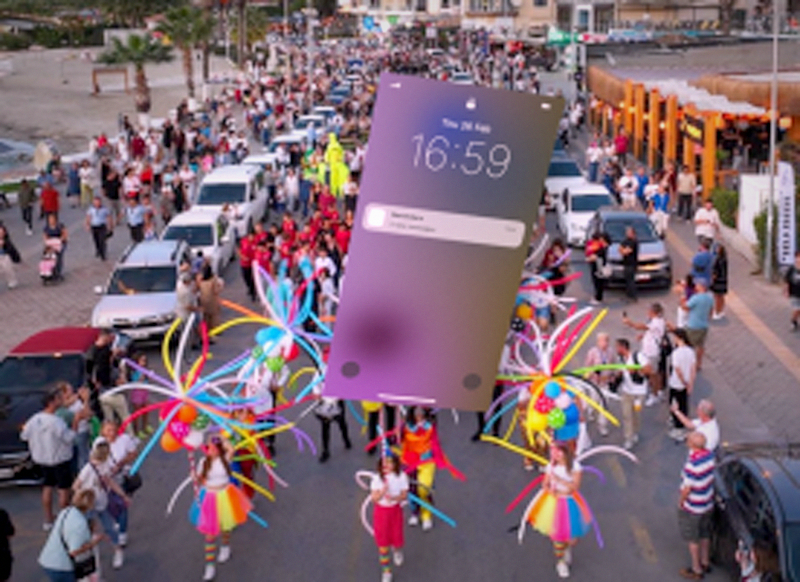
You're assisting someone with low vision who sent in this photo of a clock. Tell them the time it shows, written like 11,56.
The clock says 16,59
